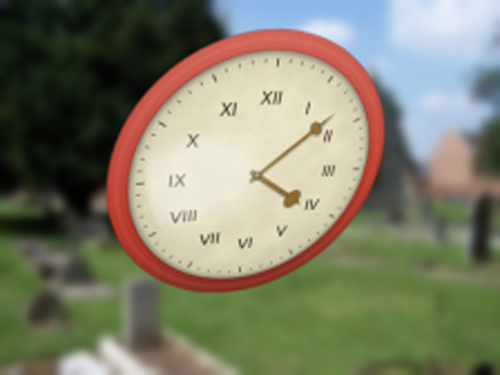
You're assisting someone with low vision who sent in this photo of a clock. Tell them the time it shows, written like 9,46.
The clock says 4,08
